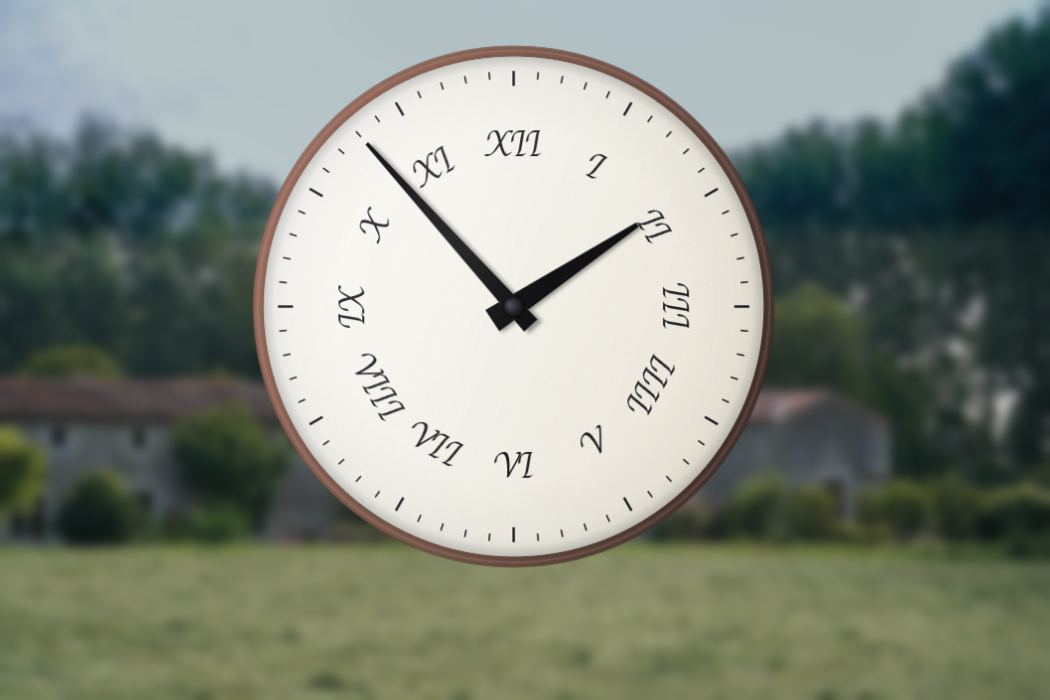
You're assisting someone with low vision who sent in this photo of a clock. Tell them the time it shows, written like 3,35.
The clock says 1,53
